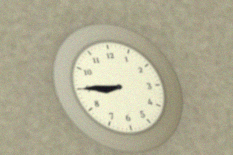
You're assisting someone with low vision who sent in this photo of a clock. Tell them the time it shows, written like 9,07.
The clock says 8,45
